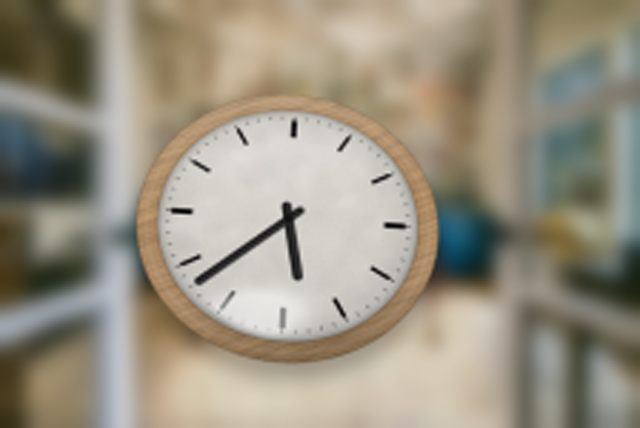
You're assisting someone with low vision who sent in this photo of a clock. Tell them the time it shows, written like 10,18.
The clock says 5,38
